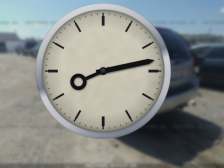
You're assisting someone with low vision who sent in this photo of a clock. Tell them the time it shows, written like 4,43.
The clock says 8,13
